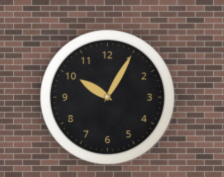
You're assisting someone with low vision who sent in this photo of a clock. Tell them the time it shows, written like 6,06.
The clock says 10,05
